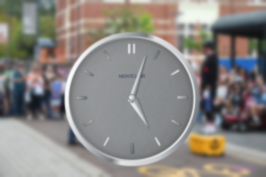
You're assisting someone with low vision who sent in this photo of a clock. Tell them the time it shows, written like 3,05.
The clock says 5,03
